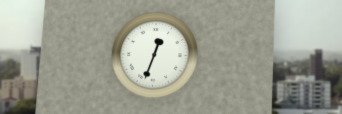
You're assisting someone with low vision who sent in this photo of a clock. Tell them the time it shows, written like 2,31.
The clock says 12,33
